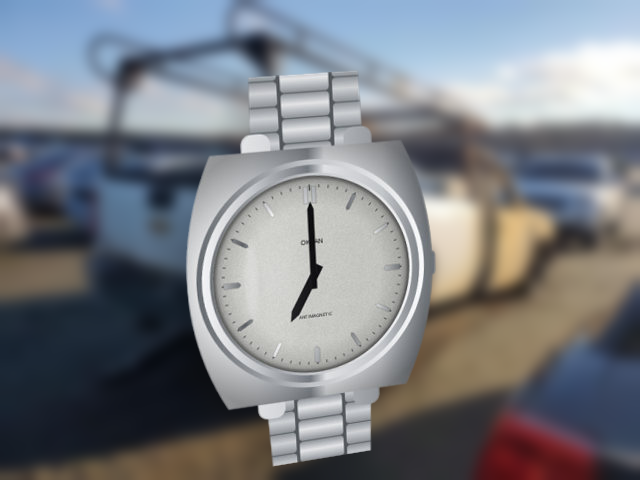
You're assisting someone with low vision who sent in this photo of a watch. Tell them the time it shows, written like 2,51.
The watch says 7,00
